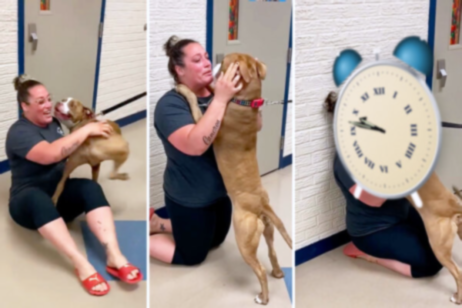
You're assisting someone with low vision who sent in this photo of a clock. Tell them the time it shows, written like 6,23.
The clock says 9,47
